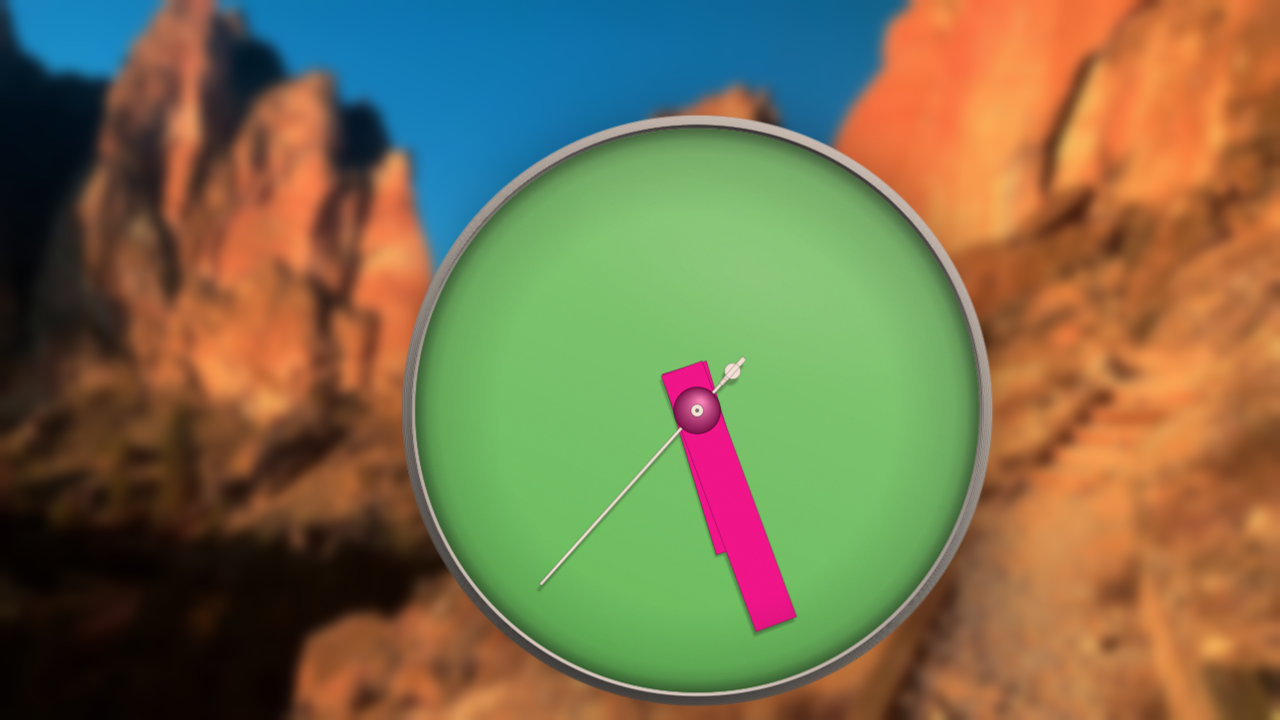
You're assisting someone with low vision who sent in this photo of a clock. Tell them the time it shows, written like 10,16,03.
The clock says 5,26,37
